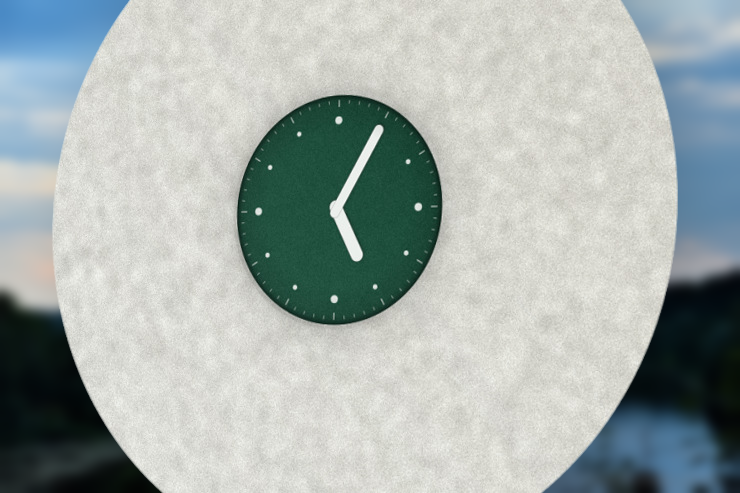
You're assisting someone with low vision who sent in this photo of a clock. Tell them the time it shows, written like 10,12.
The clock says 5,05
